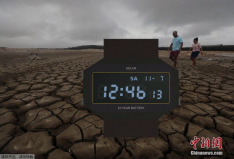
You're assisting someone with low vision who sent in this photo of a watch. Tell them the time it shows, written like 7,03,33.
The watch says 12,46,13
